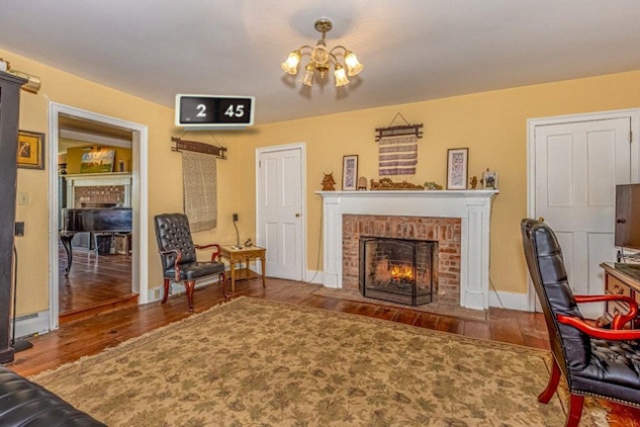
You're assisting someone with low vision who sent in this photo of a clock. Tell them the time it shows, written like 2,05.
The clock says 2,45
